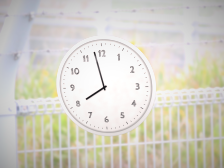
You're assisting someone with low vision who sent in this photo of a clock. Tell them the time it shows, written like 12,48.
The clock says 7,58
